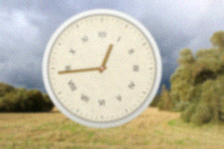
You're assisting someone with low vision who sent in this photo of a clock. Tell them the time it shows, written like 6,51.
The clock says 12,44
